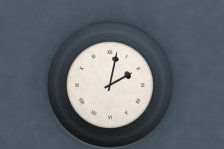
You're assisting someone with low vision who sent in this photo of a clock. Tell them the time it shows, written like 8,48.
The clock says 2,02
